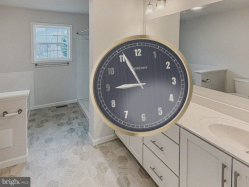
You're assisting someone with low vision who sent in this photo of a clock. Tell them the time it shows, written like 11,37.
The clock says 8,56
